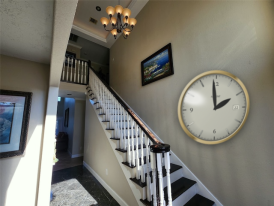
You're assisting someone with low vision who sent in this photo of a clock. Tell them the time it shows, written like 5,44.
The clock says 1,59
